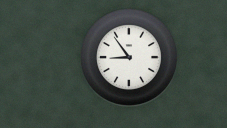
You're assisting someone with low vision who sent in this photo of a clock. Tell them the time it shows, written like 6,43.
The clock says 8,54
